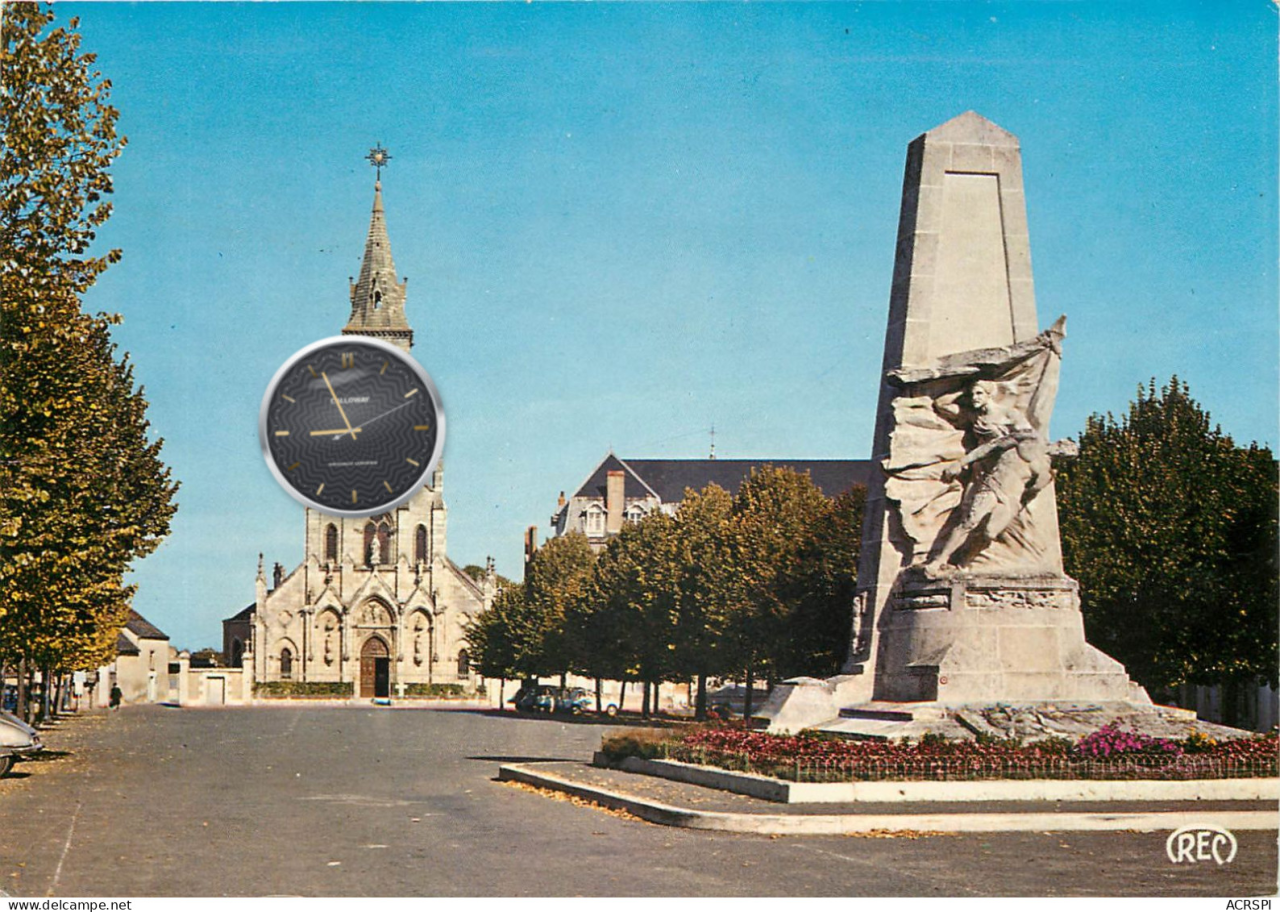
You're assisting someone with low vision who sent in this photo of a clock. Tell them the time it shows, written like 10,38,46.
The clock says 8,56,11
